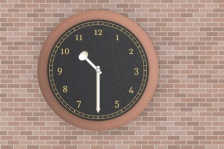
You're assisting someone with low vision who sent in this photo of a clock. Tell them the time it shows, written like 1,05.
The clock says 10,30
